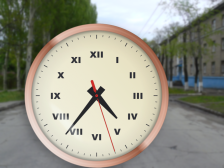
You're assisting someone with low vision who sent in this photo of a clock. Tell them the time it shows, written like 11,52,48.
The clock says 4,36,27
